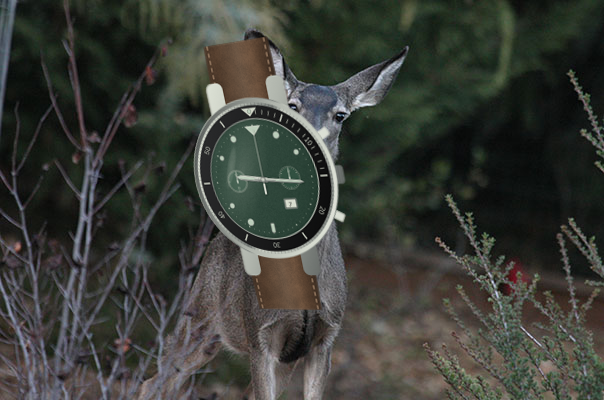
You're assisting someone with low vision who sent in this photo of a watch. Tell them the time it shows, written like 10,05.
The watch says 9,16
